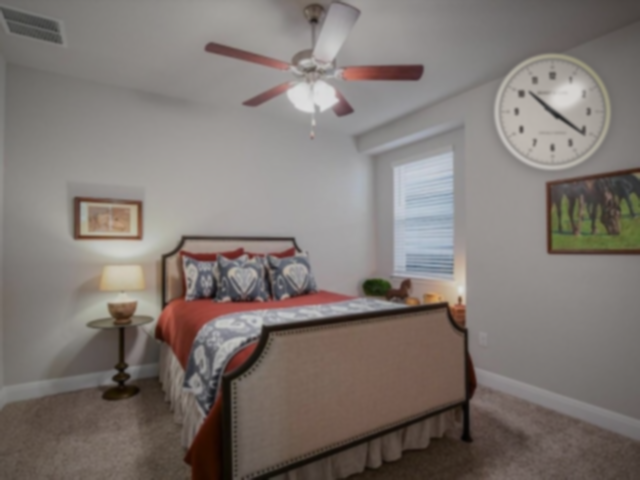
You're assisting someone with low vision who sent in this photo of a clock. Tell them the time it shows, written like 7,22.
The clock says 10,21
